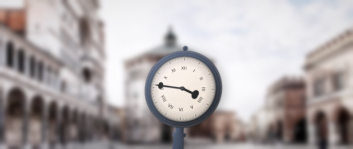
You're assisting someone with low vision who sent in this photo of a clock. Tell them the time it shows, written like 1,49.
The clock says 3,46
